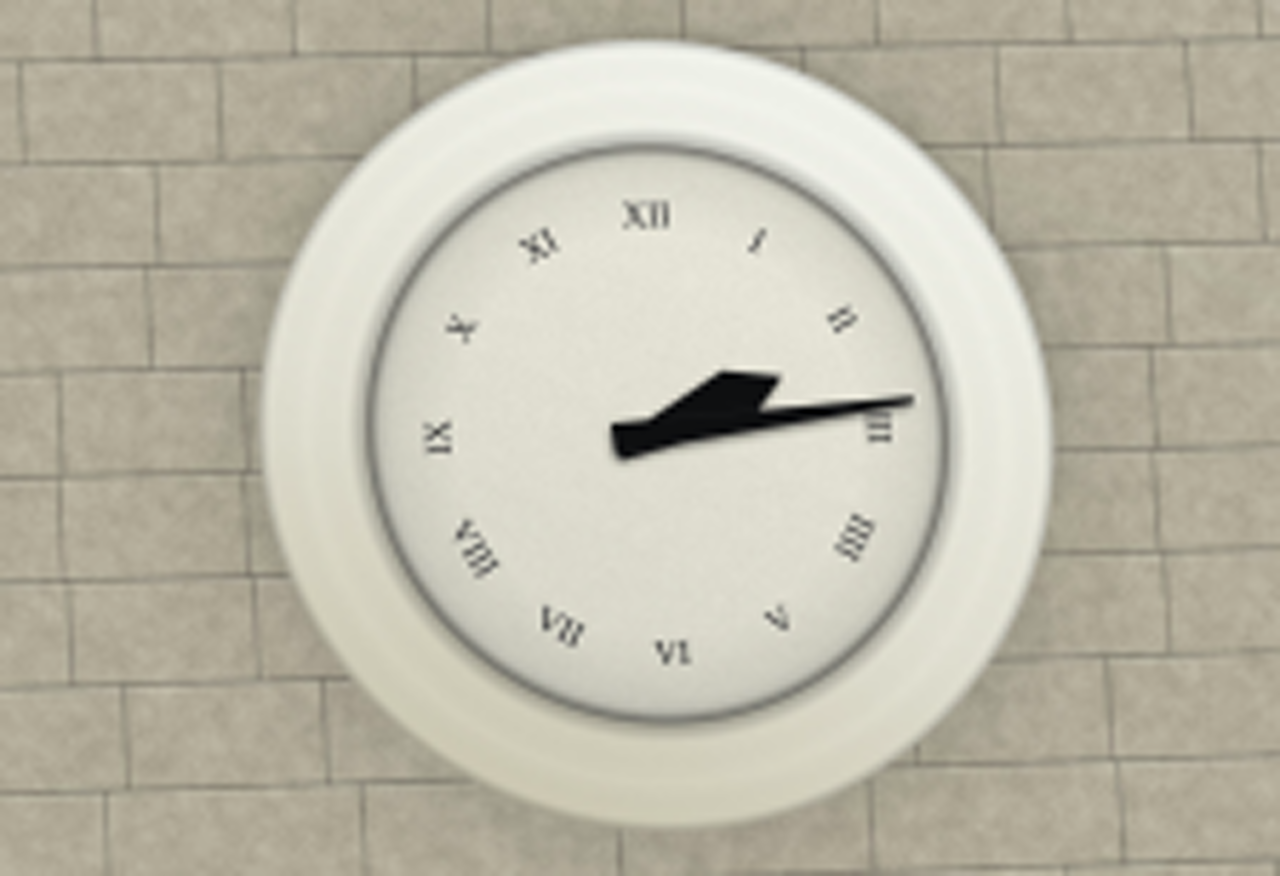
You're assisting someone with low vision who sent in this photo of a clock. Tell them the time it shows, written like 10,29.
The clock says 2,14
